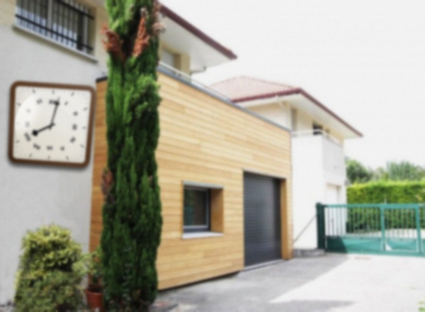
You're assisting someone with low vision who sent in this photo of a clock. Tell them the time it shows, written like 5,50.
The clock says 8,02
